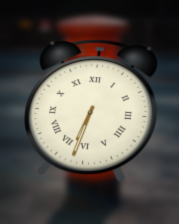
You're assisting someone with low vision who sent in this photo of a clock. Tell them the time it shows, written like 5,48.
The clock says 6,32
